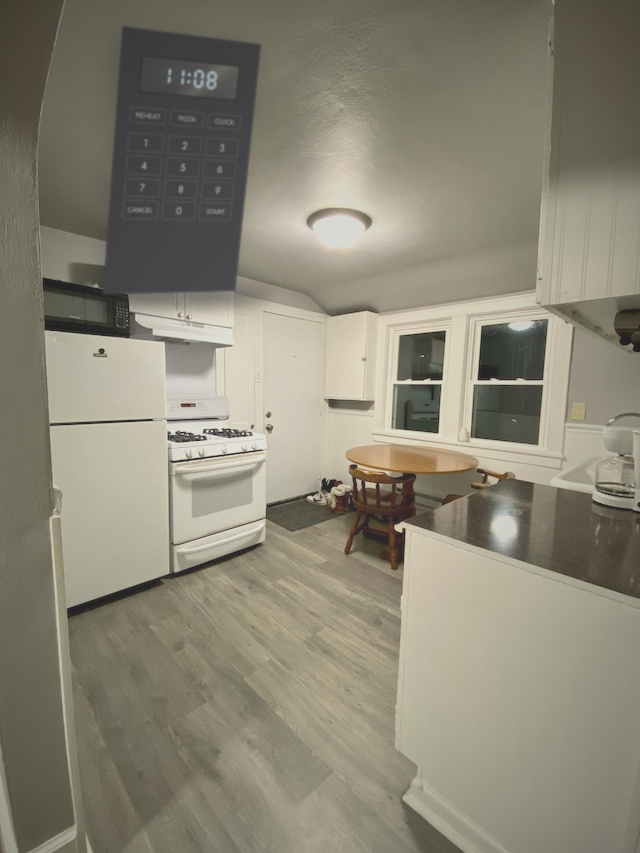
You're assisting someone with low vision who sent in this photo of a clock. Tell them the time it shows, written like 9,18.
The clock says 11,08
